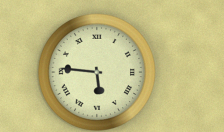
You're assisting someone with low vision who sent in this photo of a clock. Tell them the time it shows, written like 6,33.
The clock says 5,46
